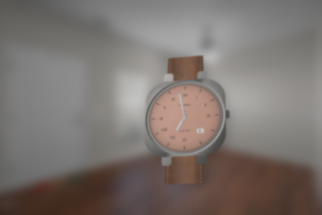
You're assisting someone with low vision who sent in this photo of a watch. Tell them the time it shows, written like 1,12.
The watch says 6,58
